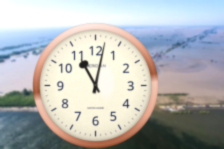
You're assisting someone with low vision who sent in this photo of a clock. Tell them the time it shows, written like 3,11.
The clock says 11,02
